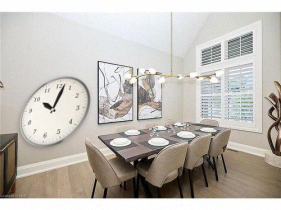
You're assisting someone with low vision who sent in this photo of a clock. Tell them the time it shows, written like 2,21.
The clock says 10,02
